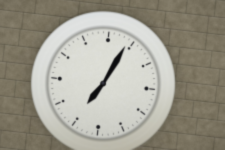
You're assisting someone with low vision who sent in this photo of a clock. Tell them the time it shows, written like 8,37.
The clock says 7,04
